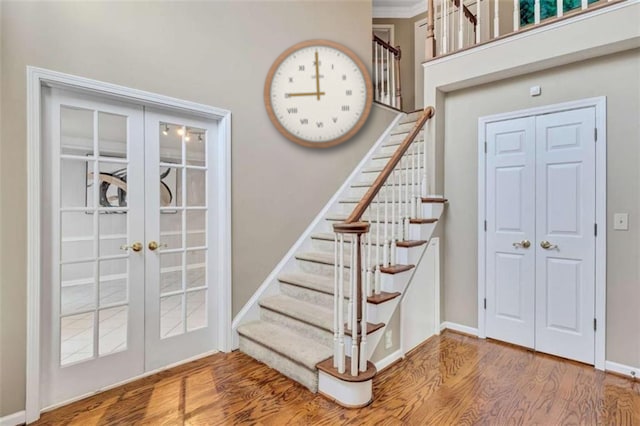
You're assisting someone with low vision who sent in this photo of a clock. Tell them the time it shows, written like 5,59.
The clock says 9,00
